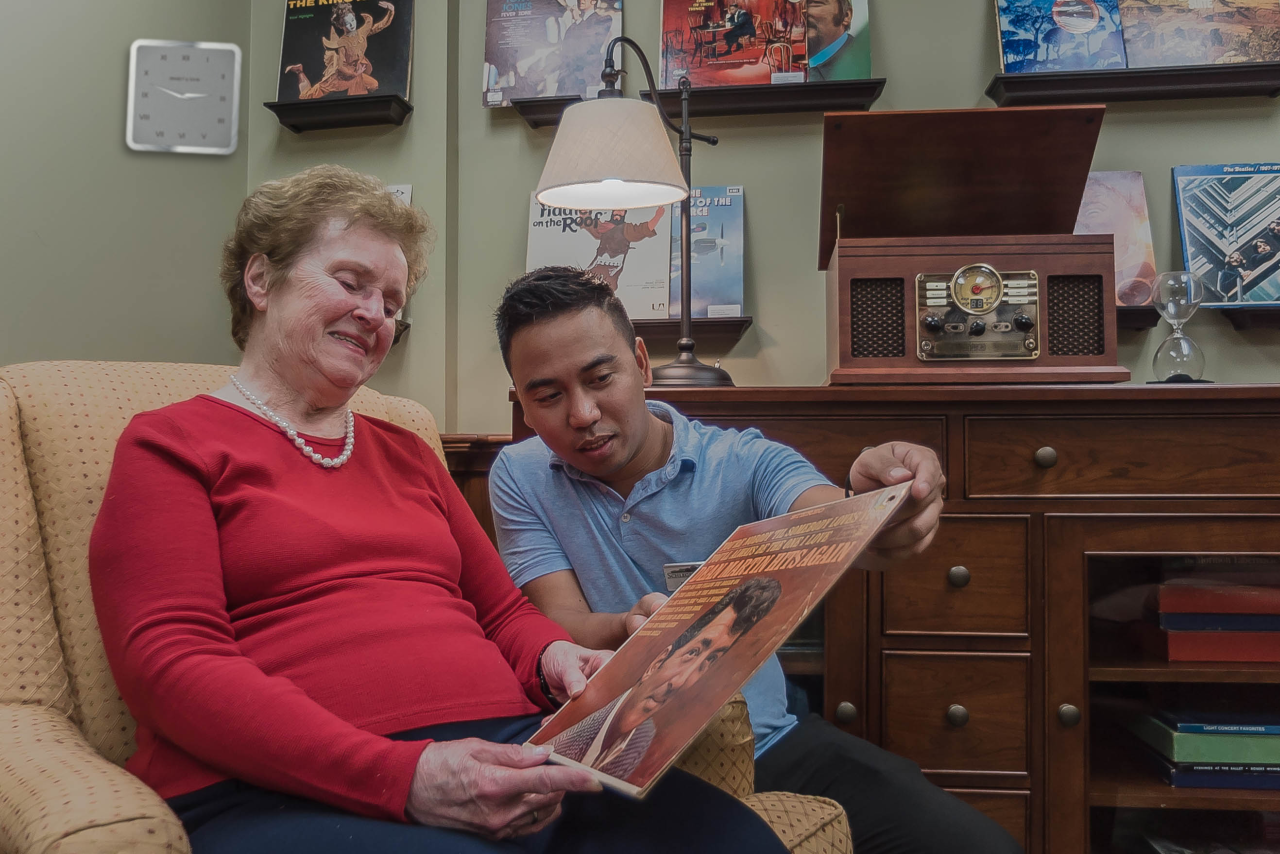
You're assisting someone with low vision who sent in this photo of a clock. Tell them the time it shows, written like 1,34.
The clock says 2,48
